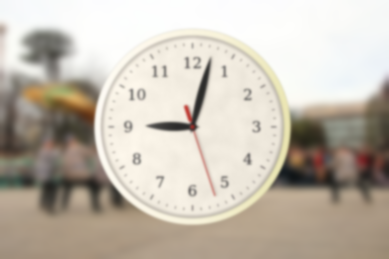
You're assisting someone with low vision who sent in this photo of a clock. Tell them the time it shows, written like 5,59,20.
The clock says 9,02,27
